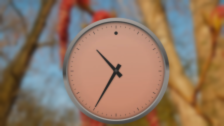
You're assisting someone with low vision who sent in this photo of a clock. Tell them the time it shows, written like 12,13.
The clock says 10,35
